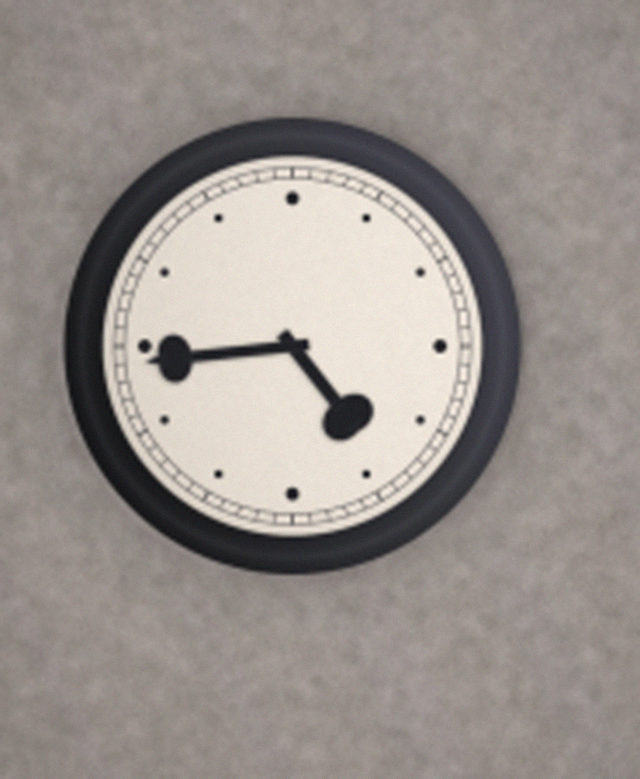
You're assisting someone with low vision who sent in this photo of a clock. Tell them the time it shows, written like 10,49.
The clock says 4,44
